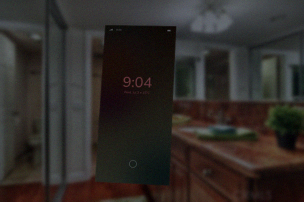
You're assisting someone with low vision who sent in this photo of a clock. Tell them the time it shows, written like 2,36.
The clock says 9,04
